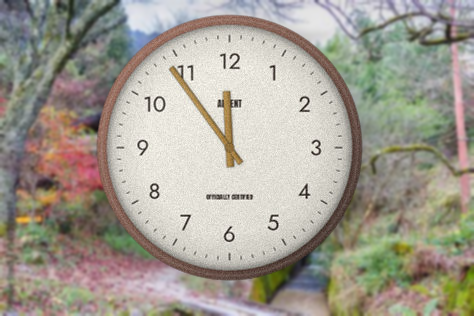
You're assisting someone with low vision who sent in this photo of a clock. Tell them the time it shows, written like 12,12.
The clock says 11,54
